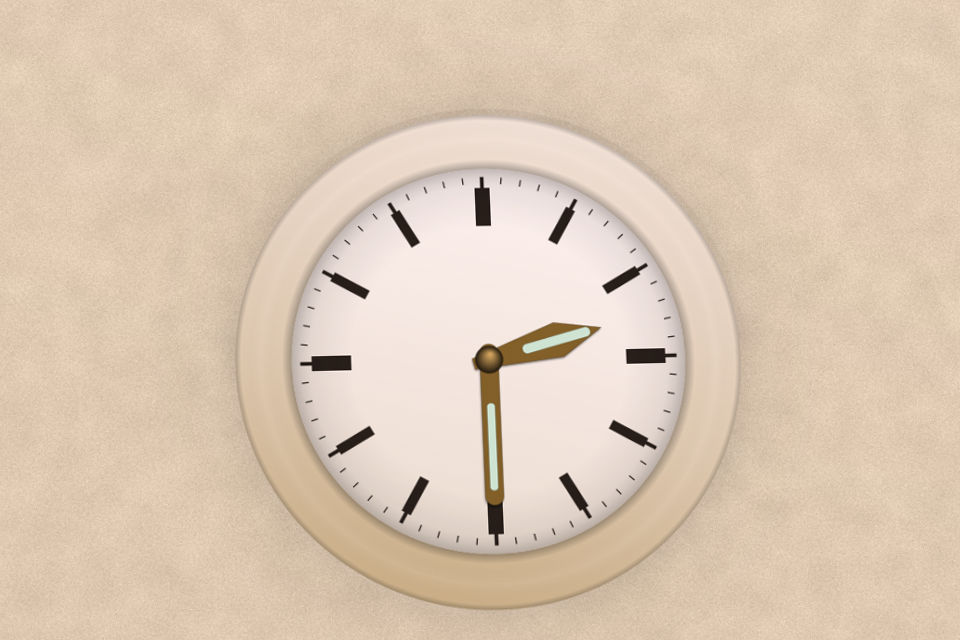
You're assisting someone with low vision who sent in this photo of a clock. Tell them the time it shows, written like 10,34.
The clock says 2,30
